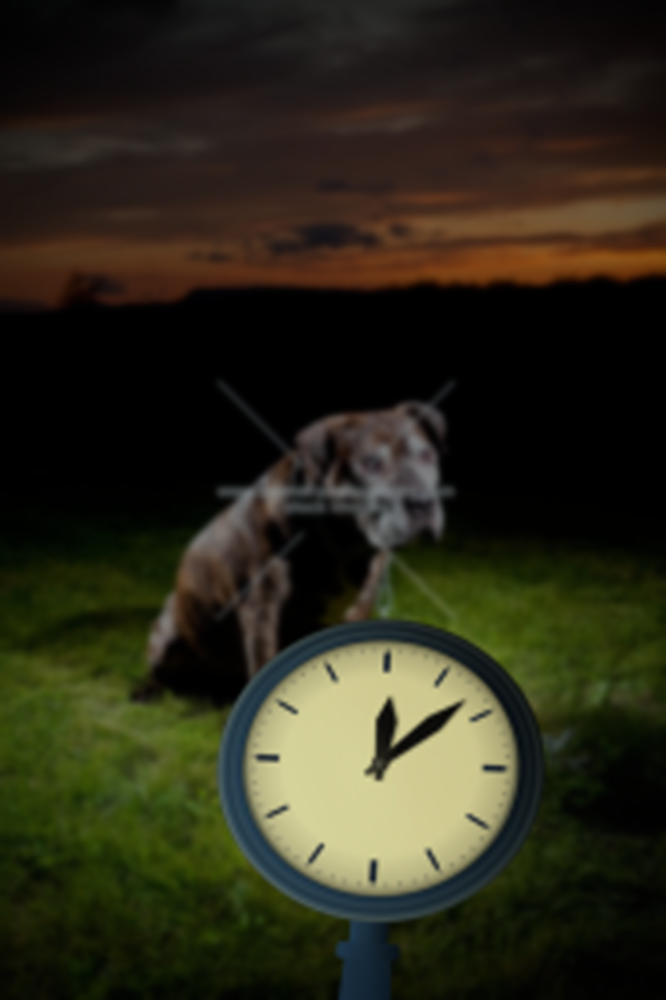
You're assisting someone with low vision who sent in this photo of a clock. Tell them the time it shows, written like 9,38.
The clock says 12,08
